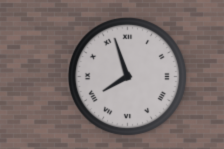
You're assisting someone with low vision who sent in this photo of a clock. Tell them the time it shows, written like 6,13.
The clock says 7,57
